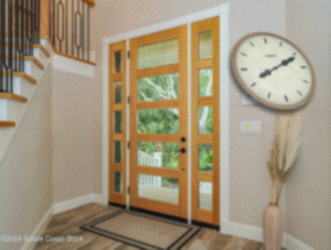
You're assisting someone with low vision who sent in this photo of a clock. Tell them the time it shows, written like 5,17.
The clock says 8,11
